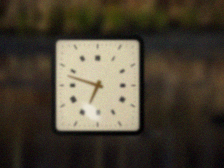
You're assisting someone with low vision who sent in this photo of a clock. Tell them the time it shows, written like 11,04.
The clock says 6,48
